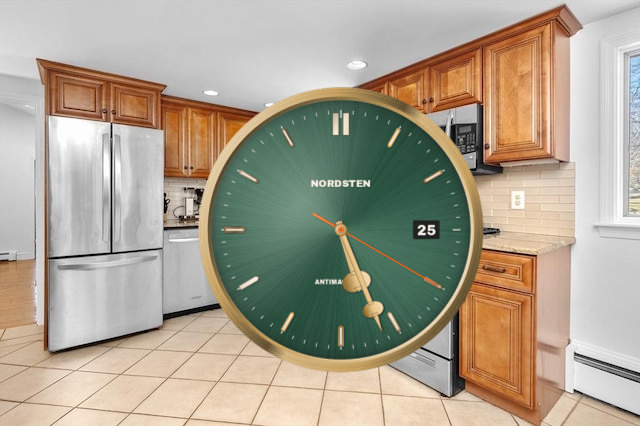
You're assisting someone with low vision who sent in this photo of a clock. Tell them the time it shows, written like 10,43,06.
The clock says 5,26,20
